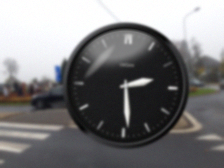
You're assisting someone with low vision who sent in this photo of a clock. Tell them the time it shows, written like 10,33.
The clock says 2,29
